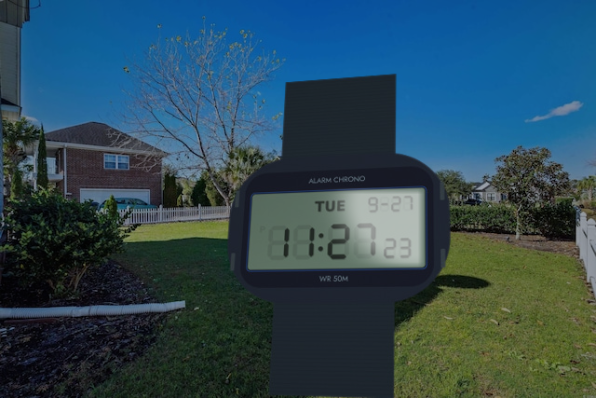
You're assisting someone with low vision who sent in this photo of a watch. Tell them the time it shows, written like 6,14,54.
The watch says 11,27,23
